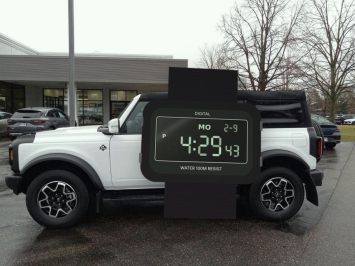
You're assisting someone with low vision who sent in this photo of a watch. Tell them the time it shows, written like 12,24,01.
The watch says 4,29,43
